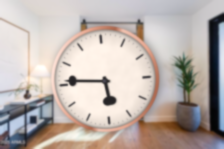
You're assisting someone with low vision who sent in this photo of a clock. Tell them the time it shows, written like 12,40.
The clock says 5,46
